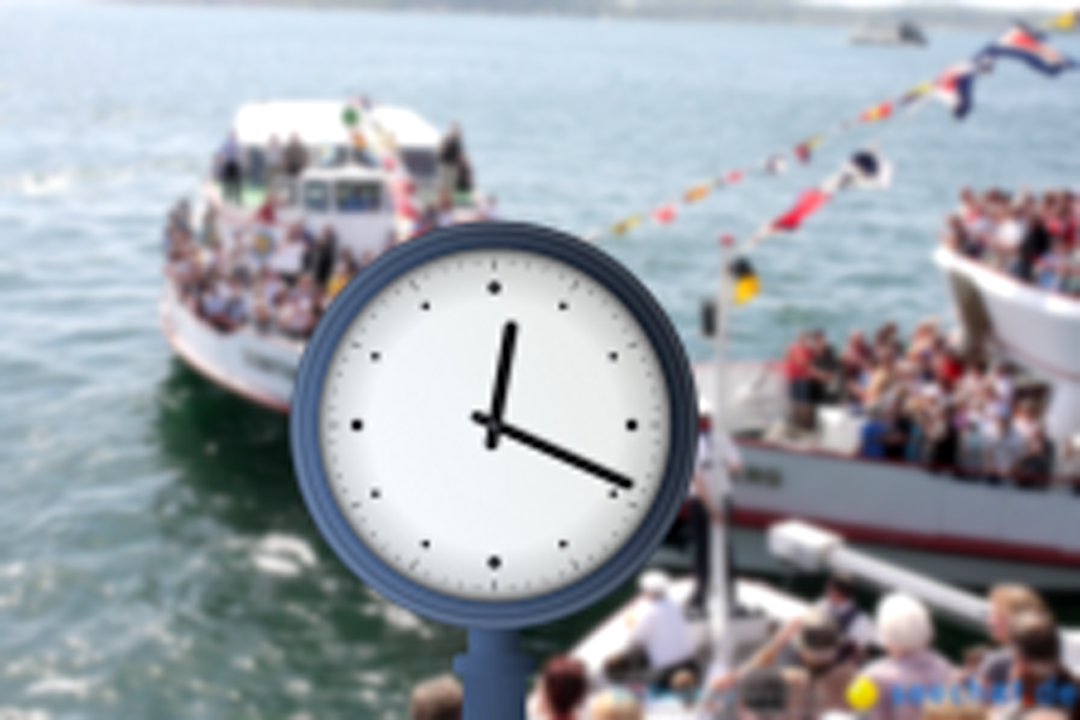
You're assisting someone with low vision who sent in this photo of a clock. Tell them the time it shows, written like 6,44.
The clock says 12,19
